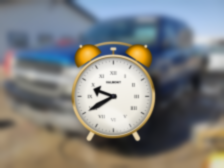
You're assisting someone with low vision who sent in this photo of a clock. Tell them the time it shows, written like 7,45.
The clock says 9,40
